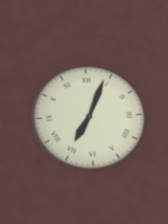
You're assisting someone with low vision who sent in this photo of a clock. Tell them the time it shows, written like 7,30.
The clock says 7,04
